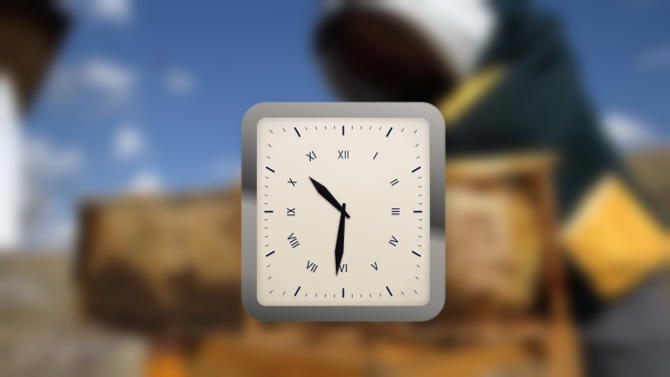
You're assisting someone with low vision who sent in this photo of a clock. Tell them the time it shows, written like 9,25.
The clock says 10,31
